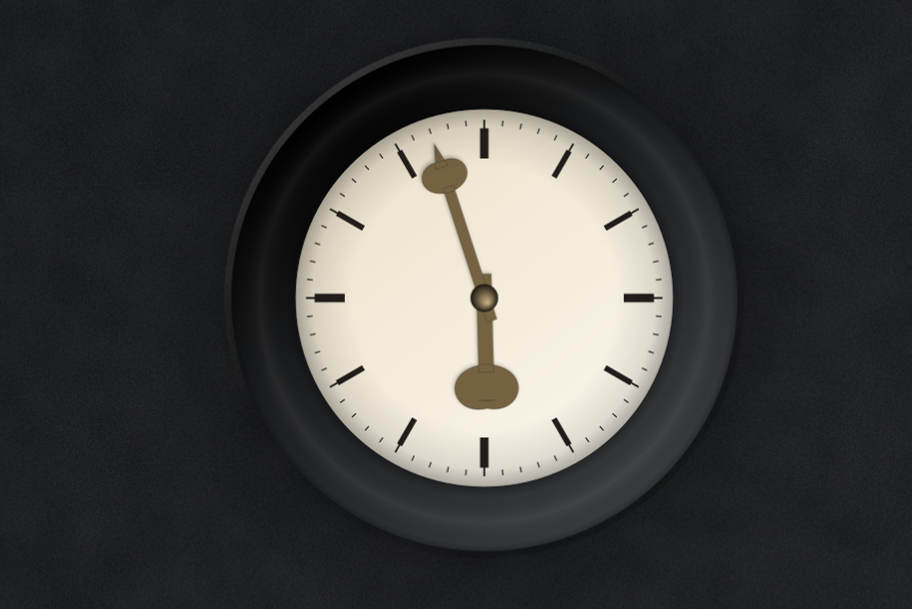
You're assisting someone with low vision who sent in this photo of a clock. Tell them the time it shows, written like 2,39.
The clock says 5,57
